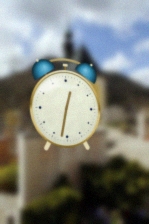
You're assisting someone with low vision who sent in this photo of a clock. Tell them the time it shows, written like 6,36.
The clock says 12,32
